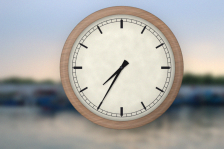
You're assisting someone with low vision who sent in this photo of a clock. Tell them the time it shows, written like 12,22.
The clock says 7,35
